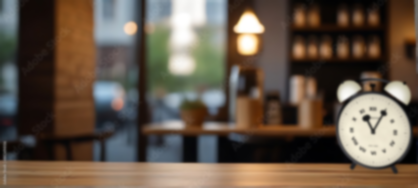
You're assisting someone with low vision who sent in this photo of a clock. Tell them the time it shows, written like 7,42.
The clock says 11,05
